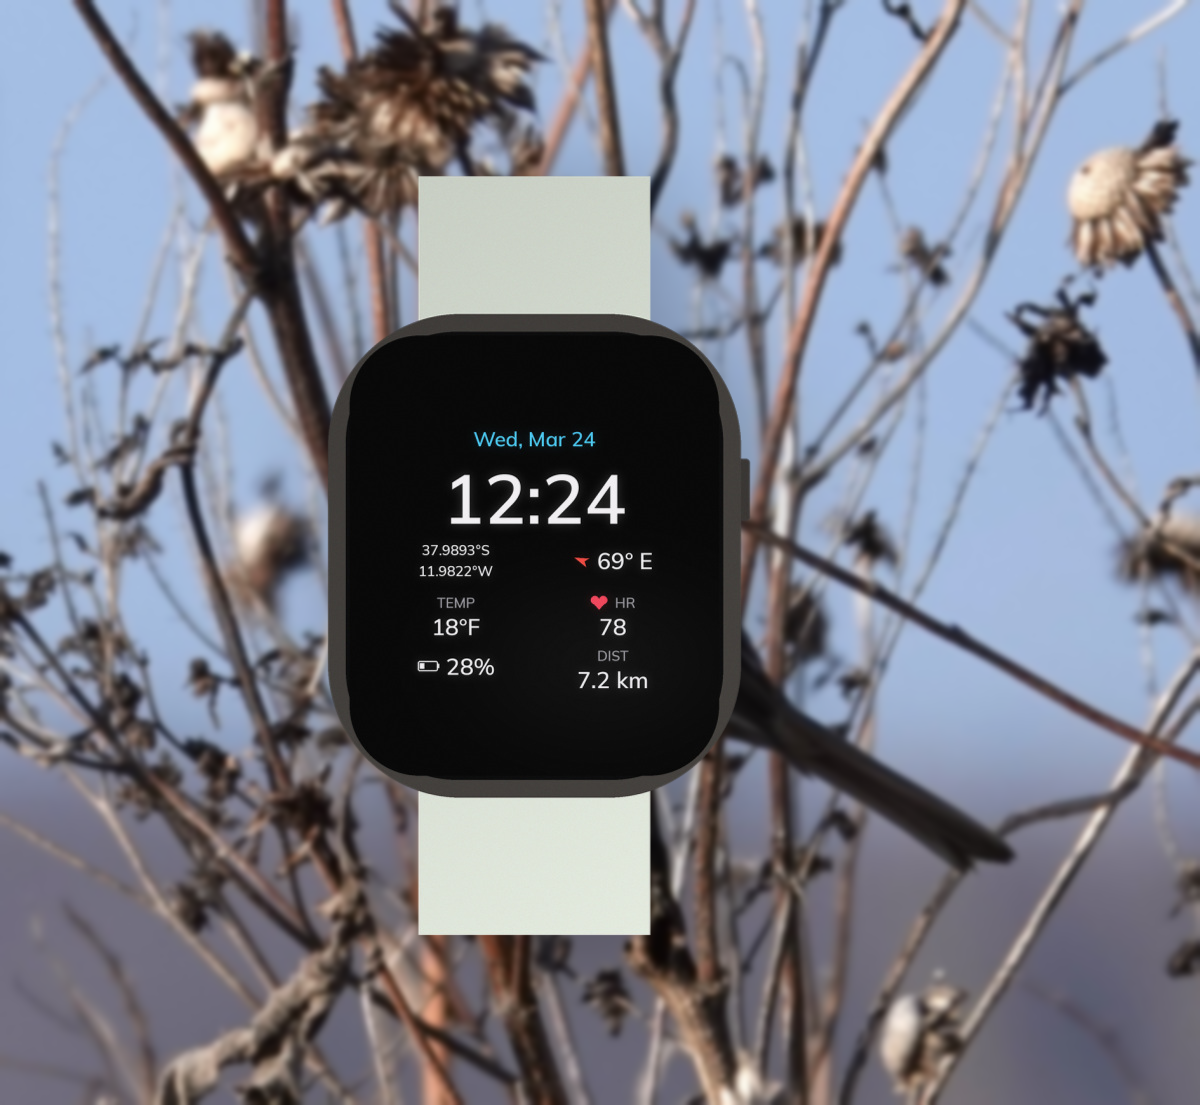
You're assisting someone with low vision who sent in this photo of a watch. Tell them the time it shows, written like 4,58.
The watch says 12,24
